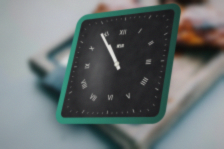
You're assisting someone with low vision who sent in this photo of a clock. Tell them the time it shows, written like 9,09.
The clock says 10,54
